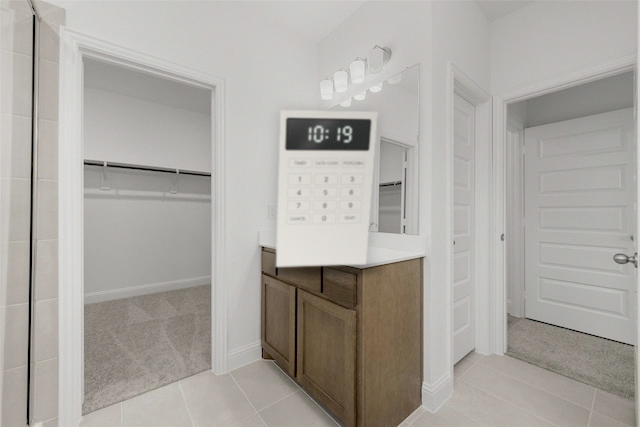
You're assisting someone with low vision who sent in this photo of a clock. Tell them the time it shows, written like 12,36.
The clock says 10,19
